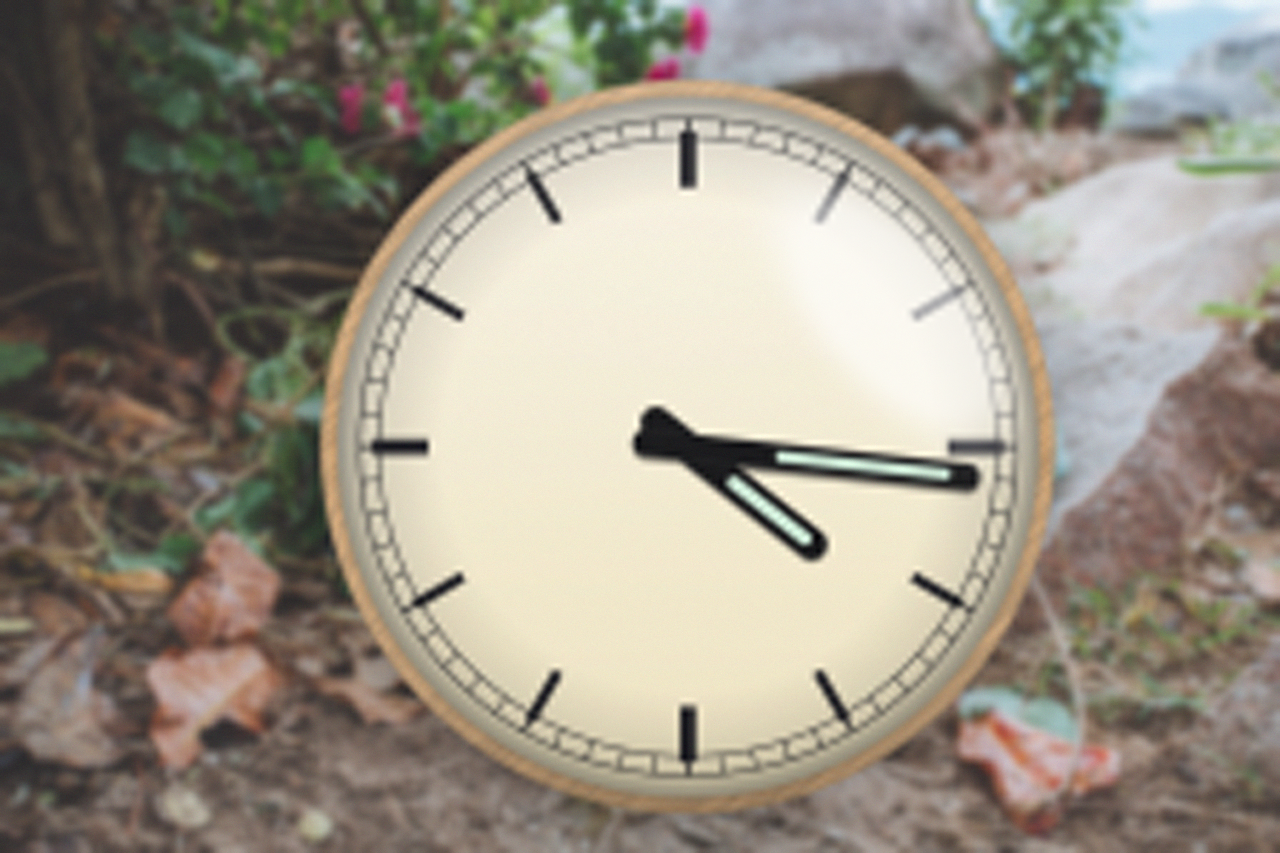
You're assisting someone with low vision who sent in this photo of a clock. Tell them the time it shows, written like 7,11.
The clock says 4,16
